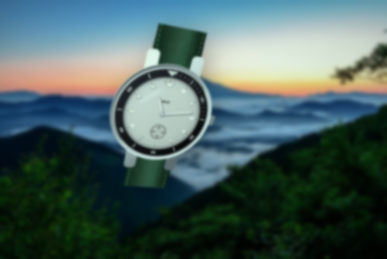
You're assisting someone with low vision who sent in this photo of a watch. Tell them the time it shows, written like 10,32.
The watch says 11,13
